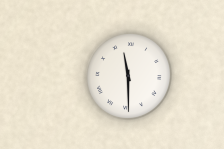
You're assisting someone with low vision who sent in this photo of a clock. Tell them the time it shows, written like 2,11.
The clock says 11,29
